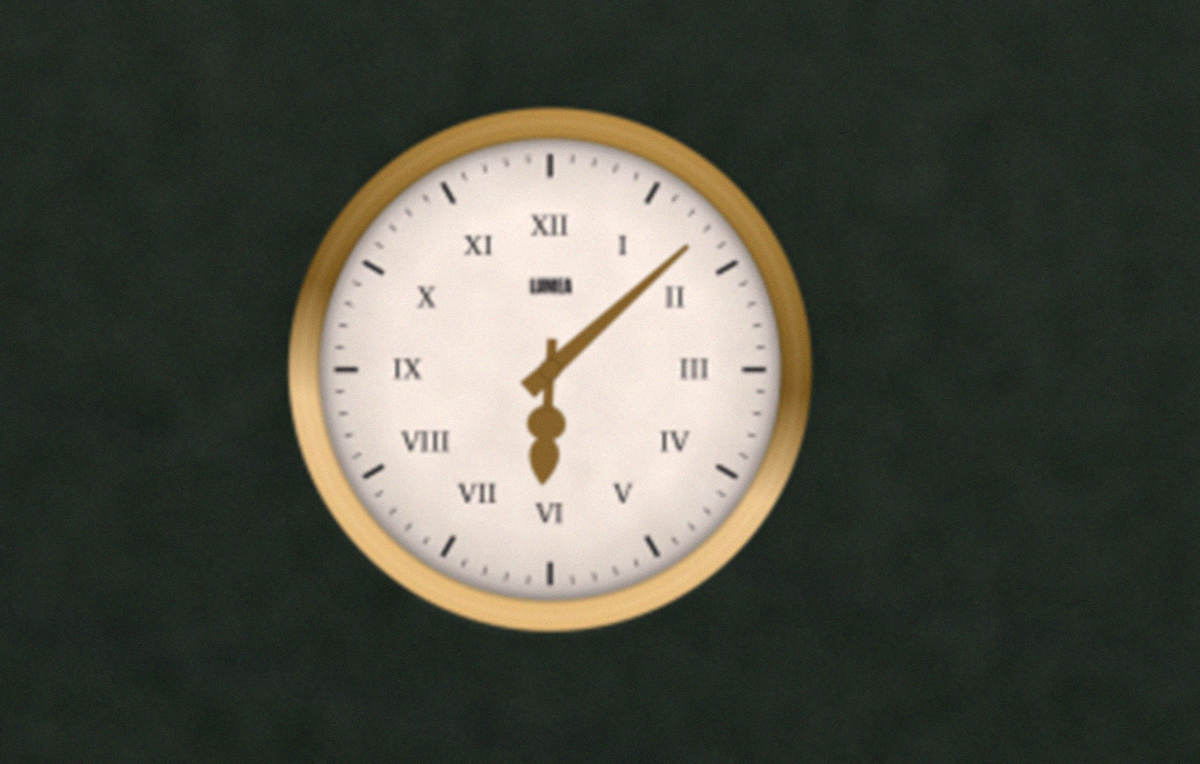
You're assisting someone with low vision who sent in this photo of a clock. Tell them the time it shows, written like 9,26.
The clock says 6,08
